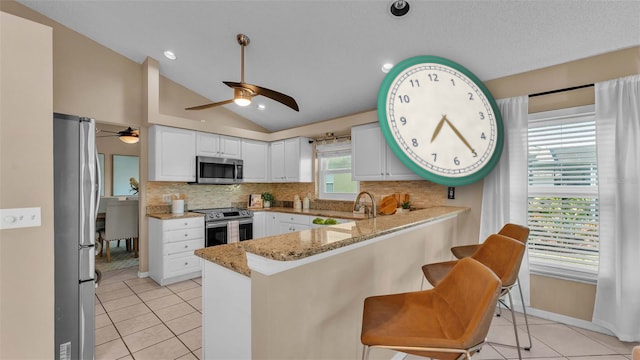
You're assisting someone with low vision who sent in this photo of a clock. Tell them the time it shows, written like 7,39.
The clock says 7,25
